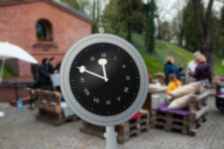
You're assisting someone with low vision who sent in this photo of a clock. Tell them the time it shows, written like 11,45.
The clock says 11,49
